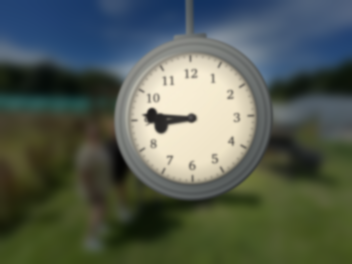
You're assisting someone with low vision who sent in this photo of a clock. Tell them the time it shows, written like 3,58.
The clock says 8,46
